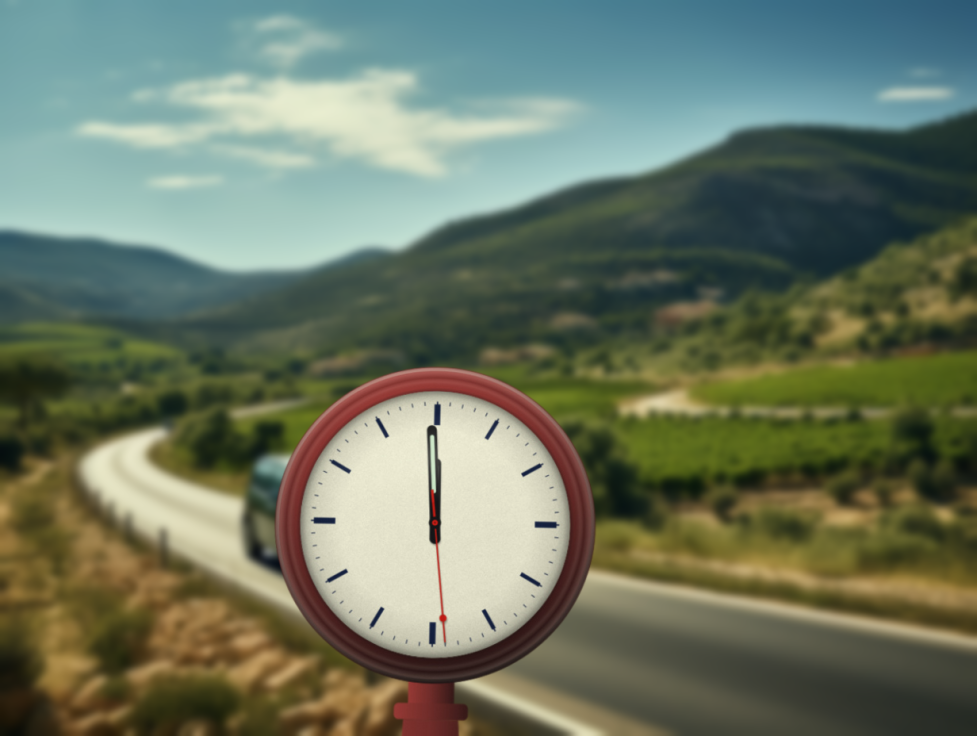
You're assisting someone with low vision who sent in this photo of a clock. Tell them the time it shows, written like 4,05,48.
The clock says 11,59,29
